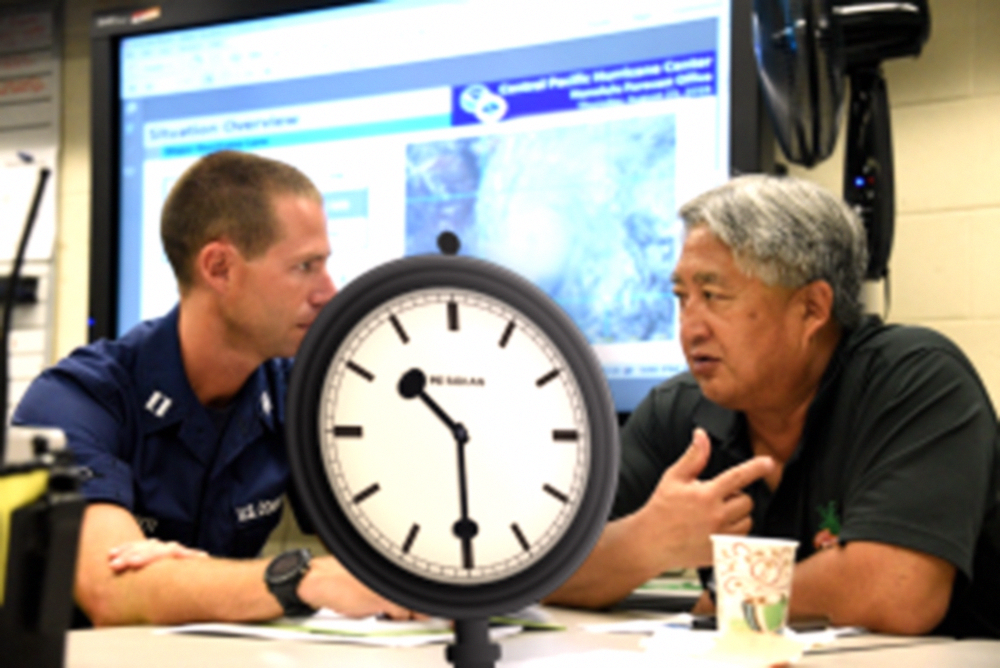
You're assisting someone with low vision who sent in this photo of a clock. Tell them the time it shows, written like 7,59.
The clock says 10,30
